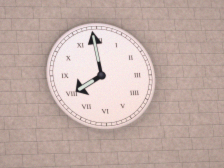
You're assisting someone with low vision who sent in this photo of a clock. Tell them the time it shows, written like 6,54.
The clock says 7,59
